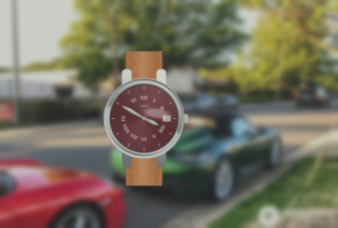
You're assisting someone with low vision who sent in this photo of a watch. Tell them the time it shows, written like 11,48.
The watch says 3,50
